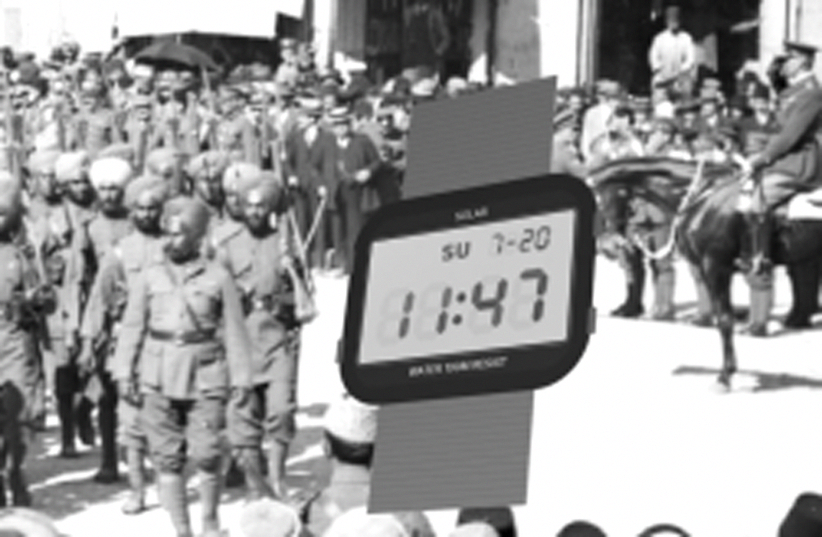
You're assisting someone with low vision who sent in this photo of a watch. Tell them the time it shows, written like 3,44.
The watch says 11,47
